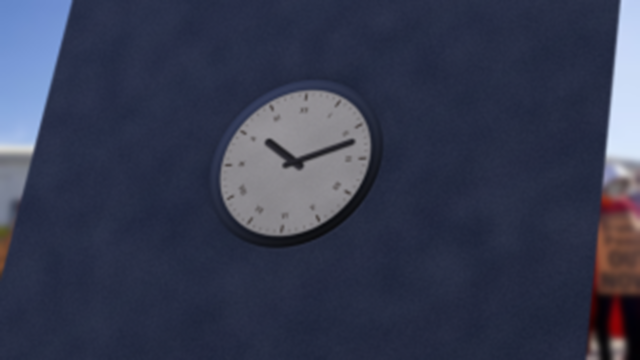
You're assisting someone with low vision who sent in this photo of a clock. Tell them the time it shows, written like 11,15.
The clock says 10,12
